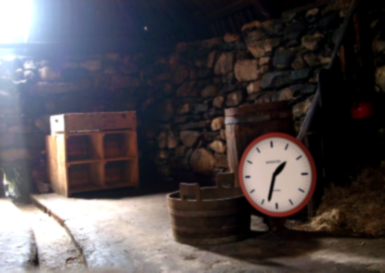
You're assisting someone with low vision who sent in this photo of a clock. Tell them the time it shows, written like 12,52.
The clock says 1,33
